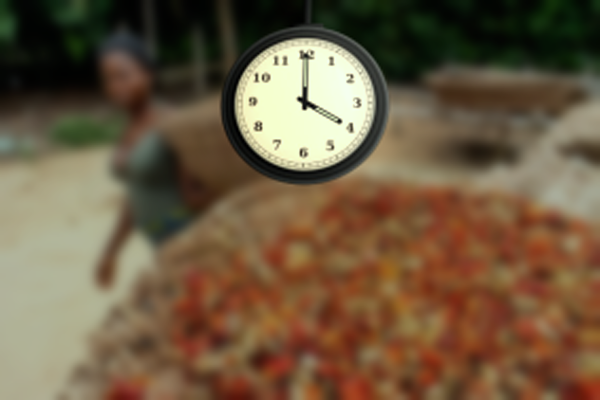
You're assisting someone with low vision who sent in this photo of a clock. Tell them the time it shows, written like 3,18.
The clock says 4,00
